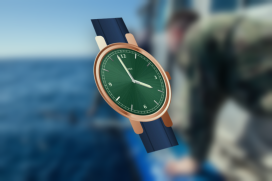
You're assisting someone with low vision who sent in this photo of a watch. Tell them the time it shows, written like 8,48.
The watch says 3,58
